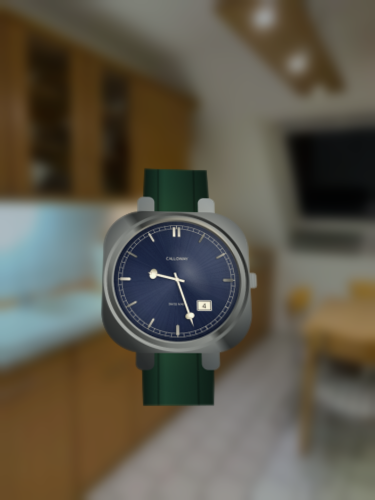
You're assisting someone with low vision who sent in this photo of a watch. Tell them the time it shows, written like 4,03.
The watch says 9,27
